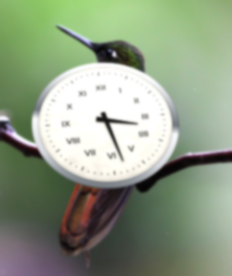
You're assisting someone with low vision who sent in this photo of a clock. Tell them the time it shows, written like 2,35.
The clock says 3,28
